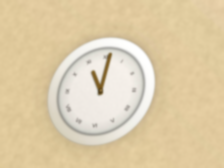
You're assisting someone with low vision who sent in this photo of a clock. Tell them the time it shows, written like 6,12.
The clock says 11,01
